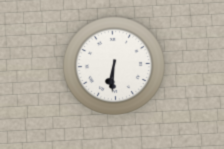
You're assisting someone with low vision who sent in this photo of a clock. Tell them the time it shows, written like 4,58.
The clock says 6,31
